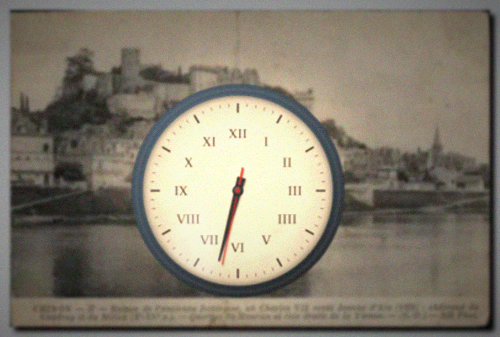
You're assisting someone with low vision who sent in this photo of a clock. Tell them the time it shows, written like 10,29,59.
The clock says 6,32,32
